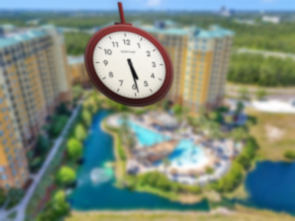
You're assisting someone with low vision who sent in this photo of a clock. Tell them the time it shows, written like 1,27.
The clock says 5,29
